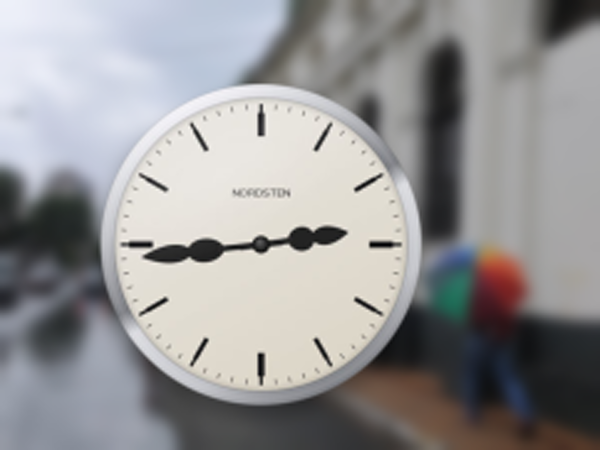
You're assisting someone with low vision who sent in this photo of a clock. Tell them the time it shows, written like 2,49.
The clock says 2,44
